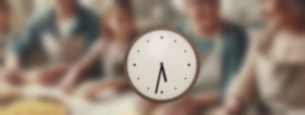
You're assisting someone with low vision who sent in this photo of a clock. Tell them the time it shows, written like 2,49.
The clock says 5,32
